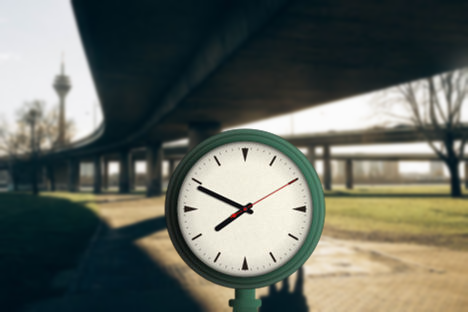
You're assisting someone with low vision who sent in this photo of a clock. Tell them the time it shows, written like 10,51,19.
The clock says 7,49,10
